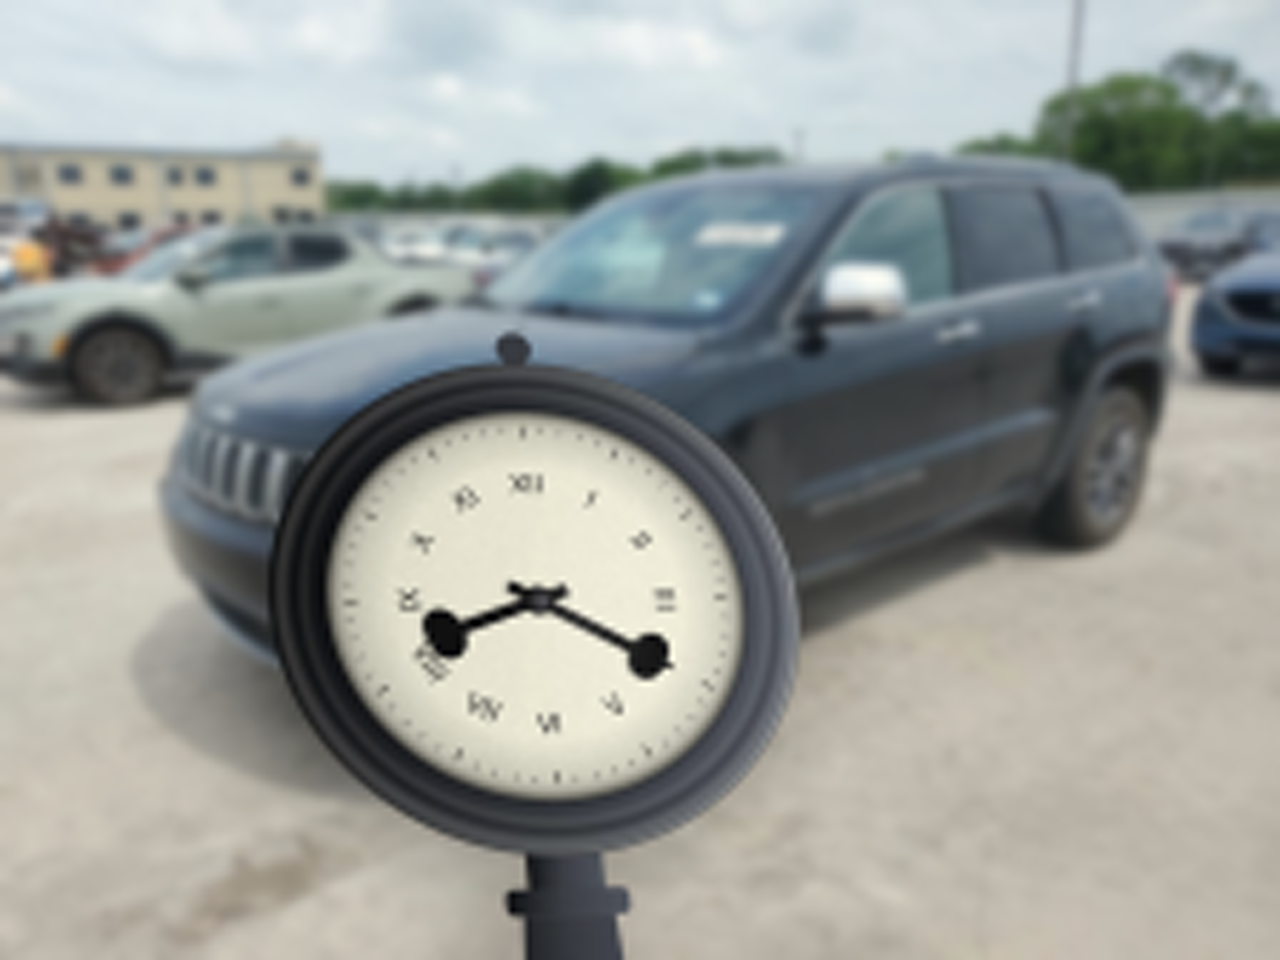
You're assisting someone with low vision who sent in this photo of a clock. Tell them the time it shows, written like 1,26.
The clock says 8,20
